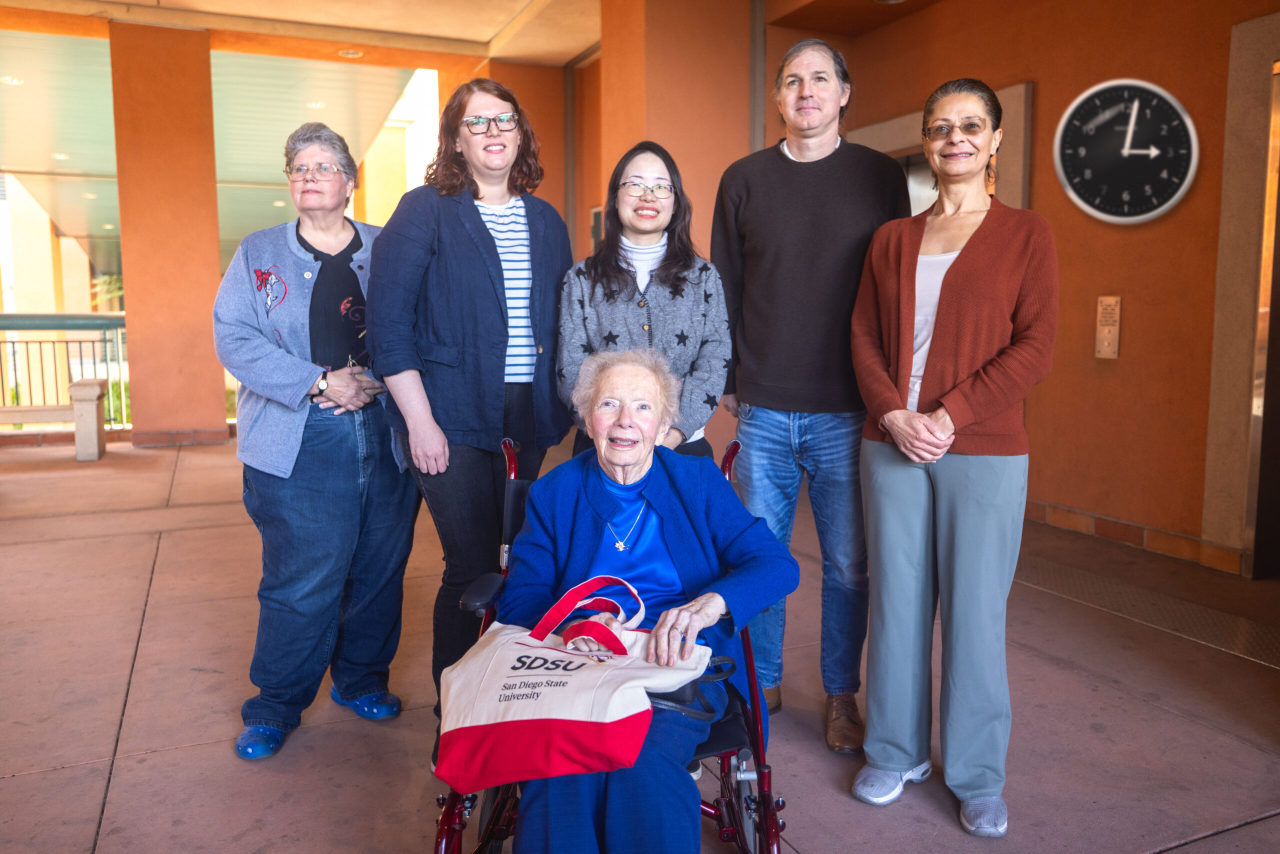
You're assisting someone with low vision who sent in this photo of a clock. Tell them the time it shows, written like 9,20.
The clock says 3,02
